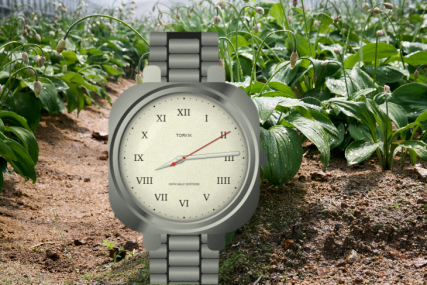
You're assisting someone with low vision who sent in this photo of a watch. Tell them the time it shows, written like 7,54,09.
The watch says 8,14,10
